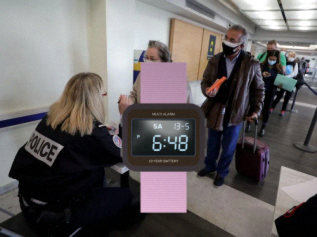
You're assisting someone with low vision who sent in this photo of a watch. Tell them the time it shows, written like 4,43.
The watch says 6,48
